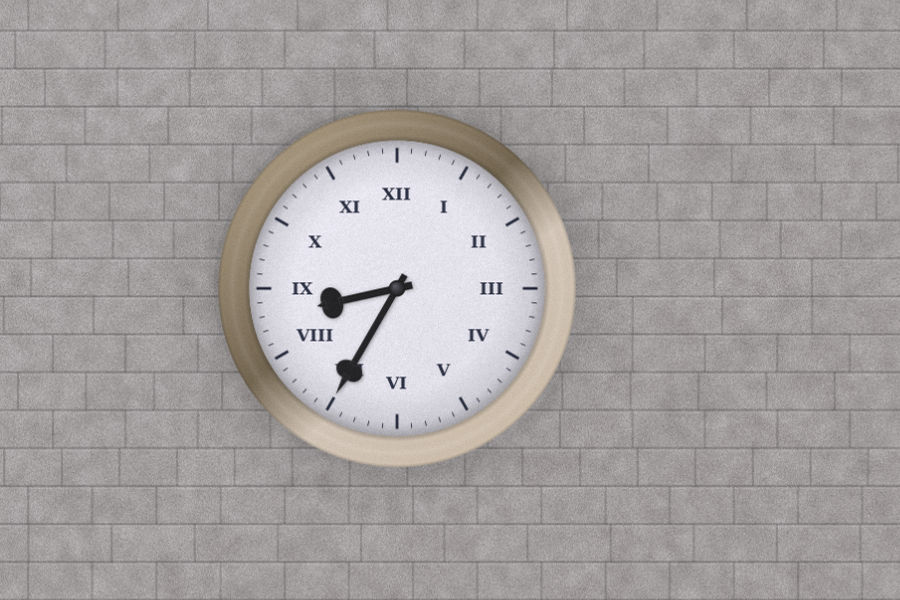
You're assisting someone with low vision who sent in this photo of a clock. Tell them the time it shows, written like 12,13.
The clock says 8,35
